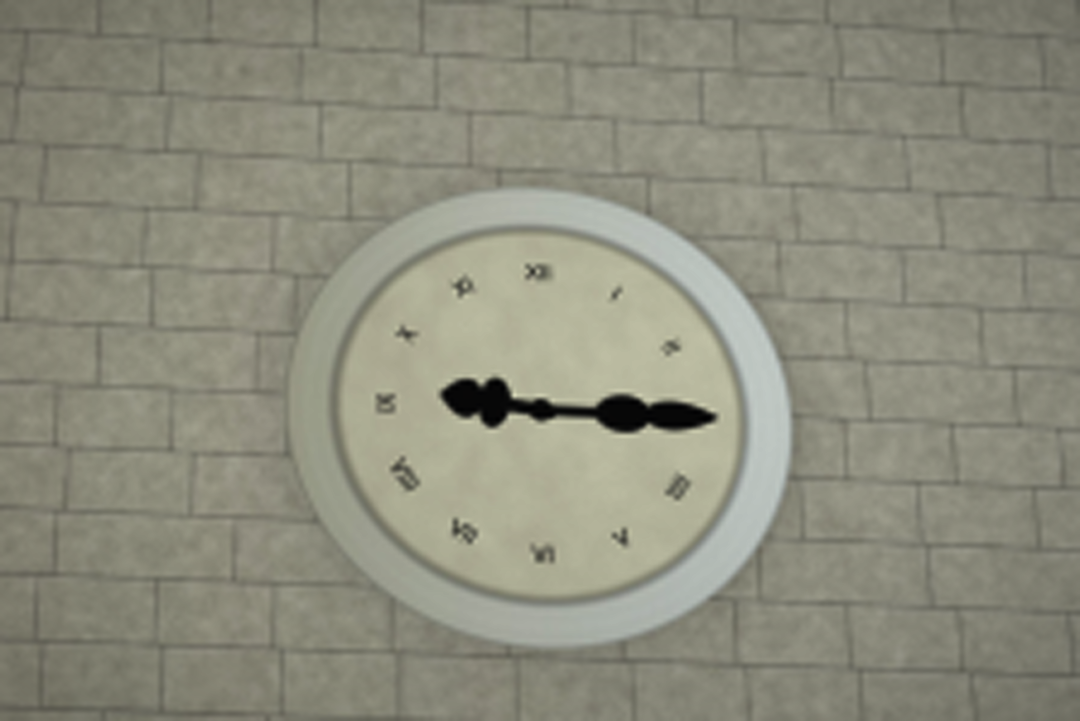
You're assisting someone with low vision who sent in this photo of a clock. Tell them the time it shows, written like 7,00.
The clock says 9,15
